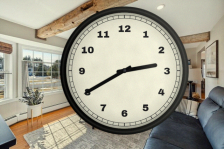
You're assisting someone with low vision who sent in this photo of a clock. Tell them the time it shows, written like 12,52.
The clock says 2,40
